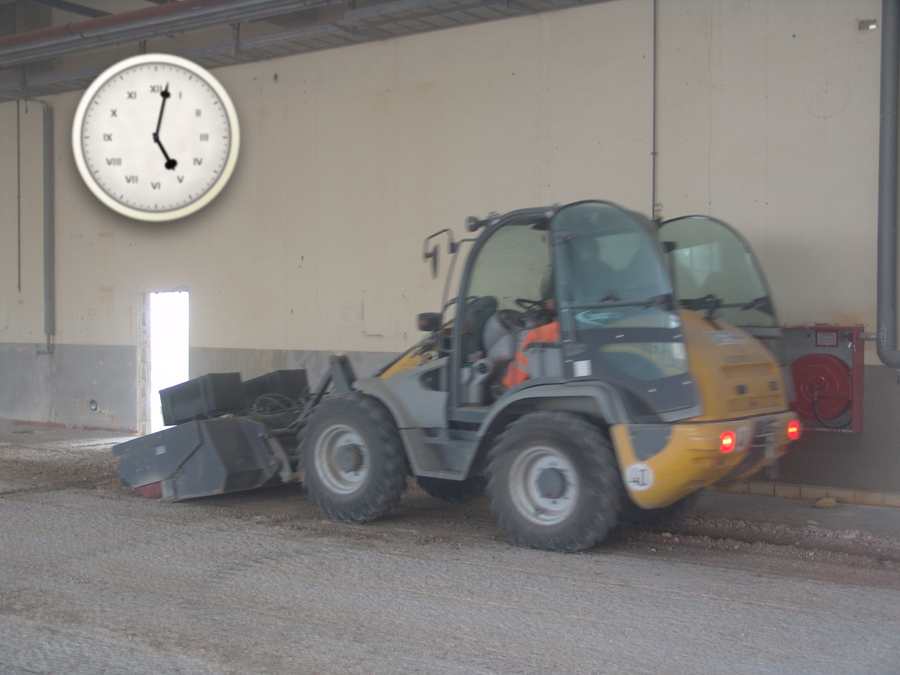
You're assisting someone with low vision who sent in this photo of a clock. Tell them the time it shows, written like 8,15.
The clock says 5,02
